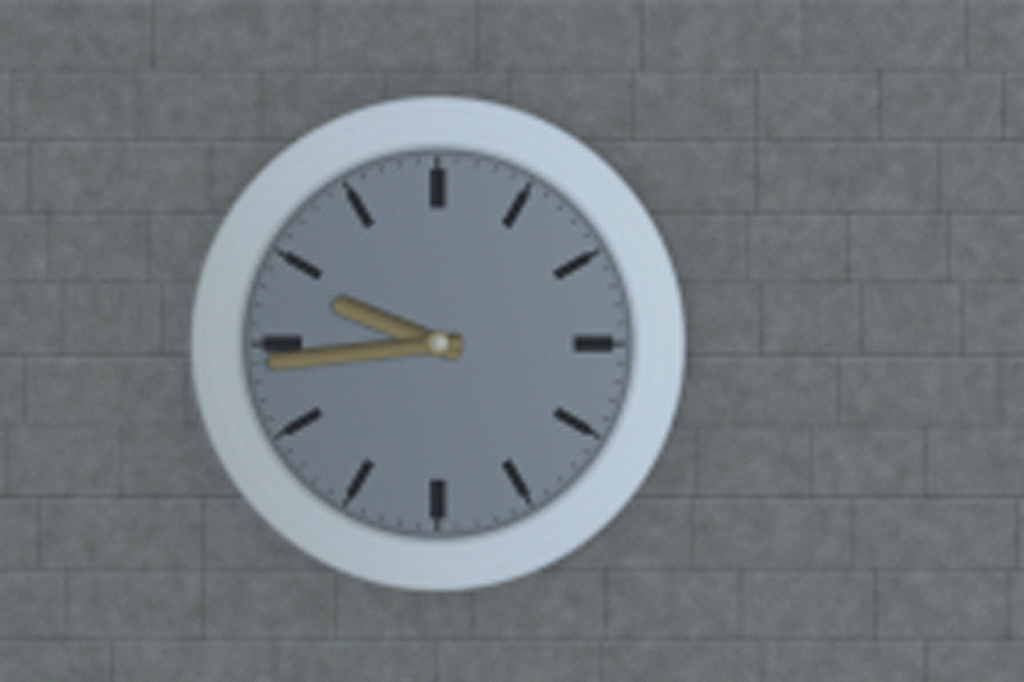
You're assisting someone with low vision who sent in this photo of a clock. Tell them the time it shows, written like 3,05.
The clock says 9,44
